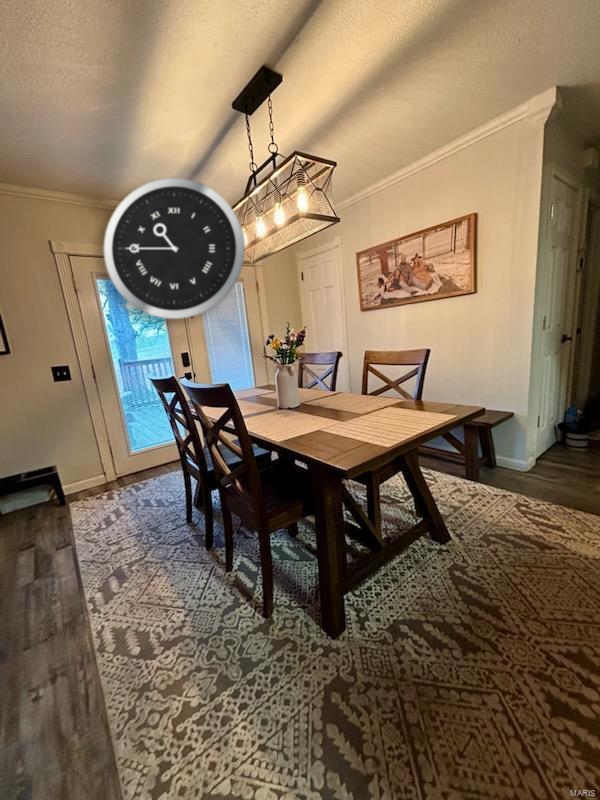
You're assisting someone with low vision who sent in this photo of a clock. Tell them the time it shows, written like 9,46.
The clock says 10,45
